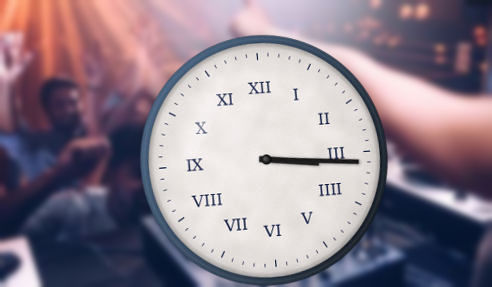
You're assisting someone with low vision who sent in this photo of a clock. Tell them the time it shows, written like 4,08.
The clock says 3,16
